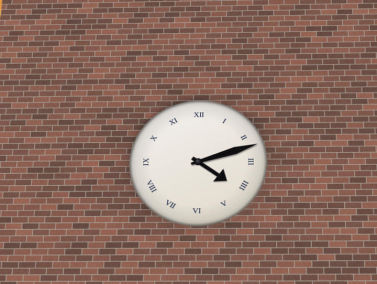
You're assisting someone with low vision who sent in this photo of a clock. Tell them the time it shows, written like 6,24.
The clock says 4,12
